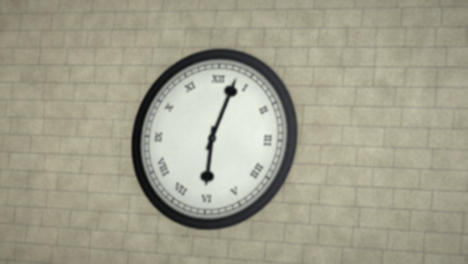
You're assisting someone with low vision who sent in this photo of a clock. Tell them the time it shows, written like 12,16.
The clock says 6,03
